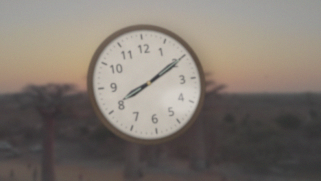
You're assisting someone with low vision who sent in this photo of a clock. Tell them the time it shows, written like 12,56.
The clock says 8,10
